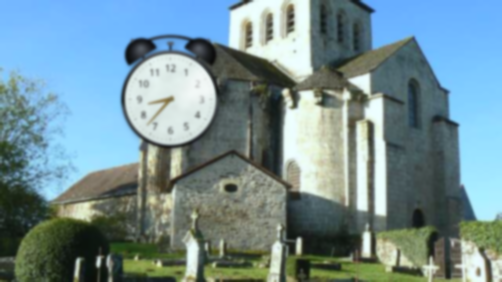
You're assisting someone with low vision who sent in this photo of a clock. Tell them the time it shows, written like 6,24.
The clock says 8,37
